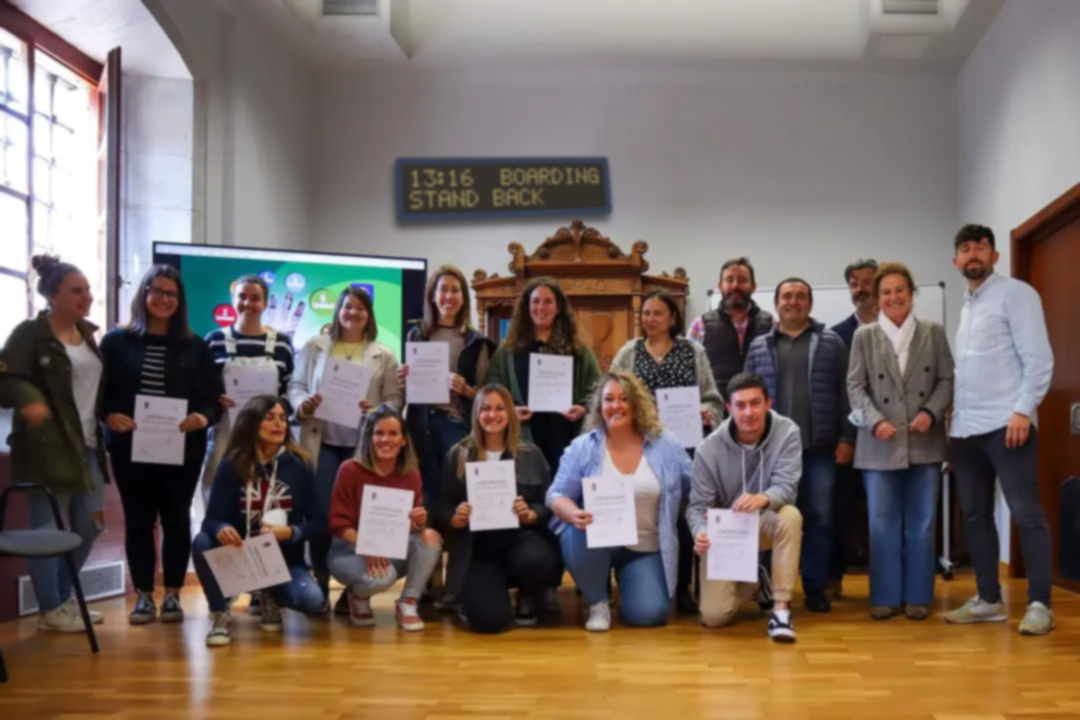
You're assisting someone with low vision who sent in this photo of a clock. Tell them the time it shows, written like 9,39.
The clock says 13,16
